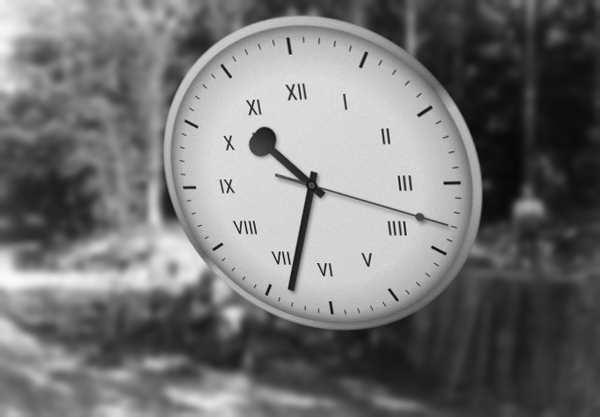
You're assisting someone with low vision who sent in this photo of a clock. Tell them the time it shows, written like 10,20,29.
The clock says 10,33,18
